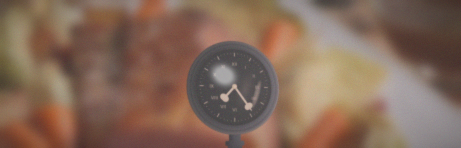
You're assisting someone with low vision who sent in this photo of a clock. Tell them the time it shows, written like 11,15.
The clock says 7,24
